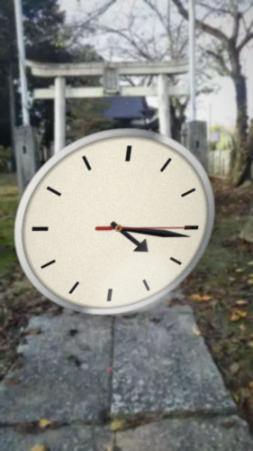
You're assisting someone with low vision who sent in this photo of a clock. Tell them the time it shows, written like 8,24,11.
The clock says 4,16,15
